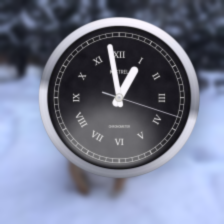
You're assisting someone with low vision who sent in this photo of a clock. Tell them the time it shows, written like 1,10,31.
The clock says 12,58,18
